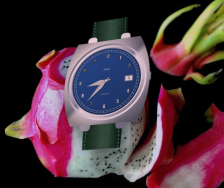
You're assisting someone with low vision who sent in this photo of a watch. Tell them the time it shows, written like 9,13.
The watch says 8,37
